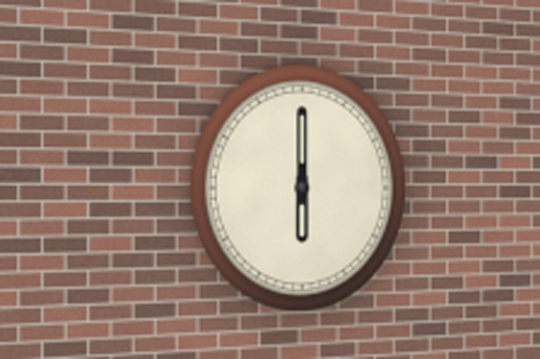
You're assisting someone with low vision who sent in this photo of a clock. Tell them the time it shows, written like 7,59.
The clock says 6,00
